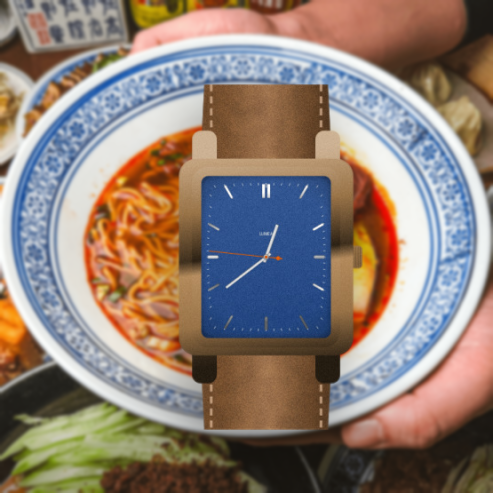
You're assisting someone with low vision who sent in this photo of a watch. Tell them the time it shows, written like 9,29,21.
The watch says 12,38,46
